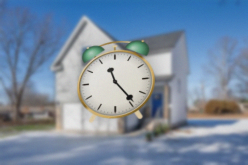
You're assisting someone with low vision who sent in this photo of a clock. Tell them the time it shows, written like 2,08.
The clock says 11,24
